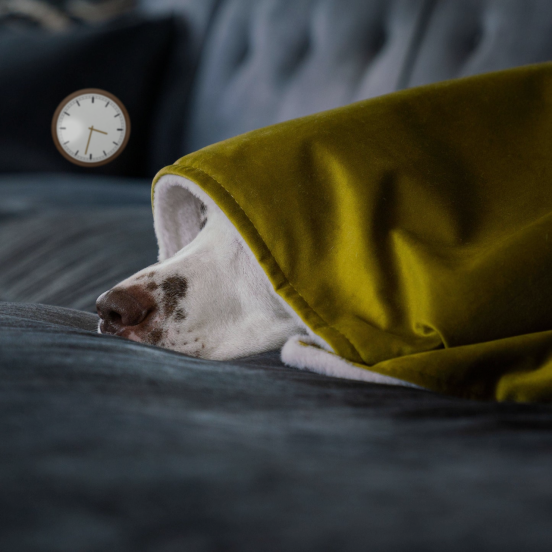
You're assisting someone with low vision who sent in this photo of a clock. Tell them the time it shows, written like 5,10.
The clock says 3,32
